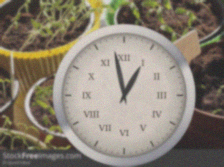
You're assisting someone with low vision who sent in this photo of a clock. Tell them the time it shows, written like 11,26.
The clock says 12,58
